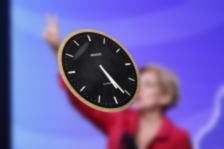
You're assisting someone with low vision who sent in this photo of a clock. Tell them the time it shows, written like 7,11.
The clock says 5,26
